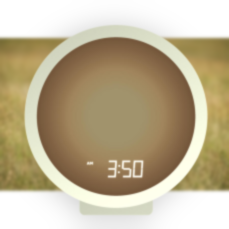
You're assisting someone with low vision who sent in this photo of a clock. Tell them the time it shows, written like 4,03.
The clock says 3,50
